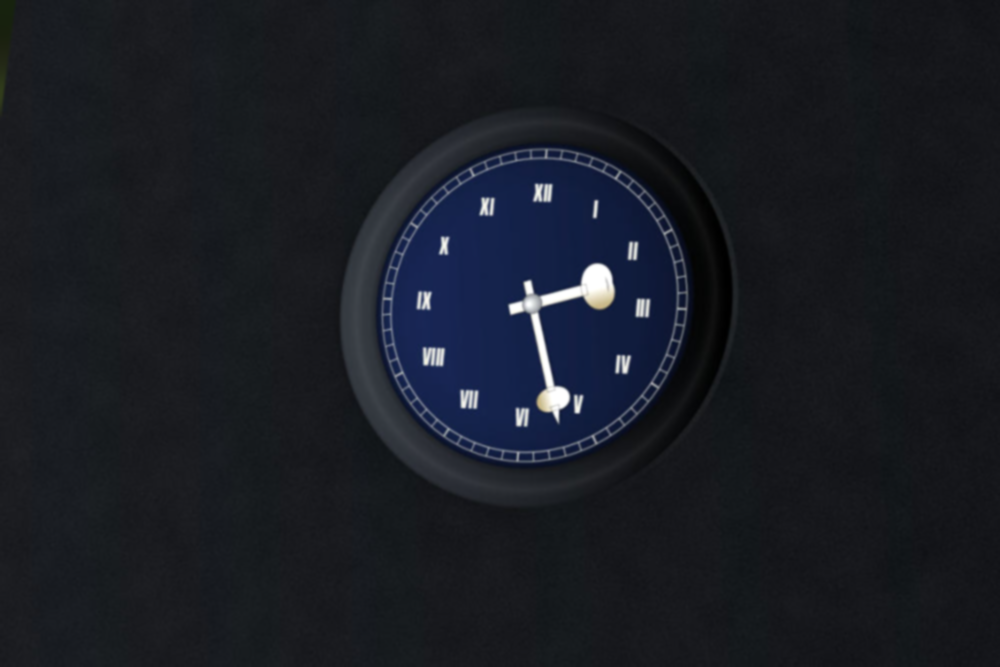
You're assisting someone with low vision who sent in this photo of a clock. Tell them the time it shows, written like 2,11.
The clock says 2,27
